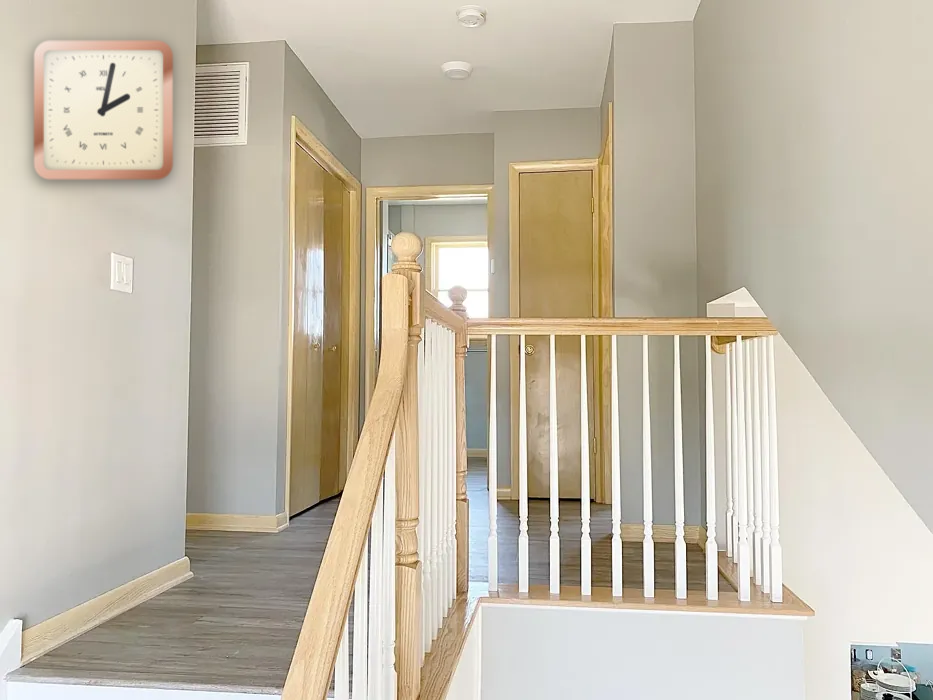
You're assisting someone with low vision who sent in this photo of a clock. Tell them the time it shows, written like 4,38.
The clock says 2,02
